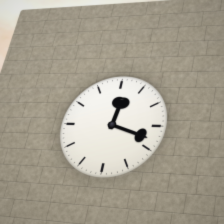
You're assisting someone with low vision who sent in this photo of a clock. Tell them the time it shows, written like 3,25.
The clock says 12,18
